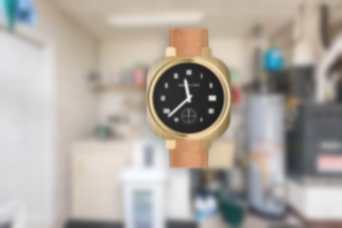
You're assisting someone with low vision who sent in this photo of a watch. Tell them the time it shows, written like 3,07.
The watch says 11,38
